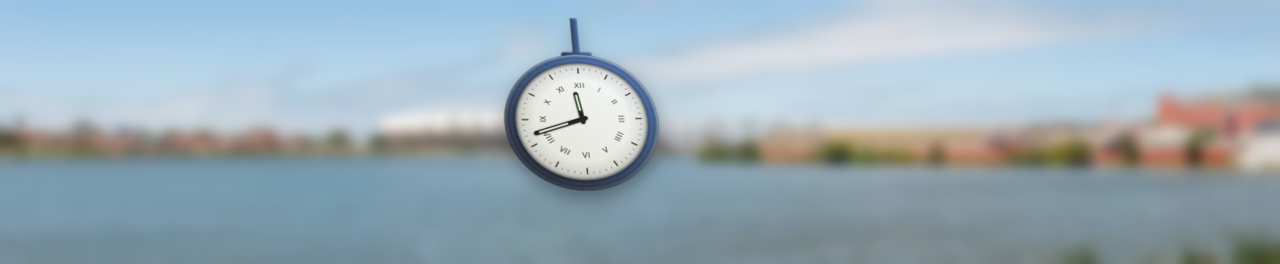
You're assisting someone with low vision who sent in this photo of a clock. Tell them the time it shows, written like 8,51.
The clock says 11,42
